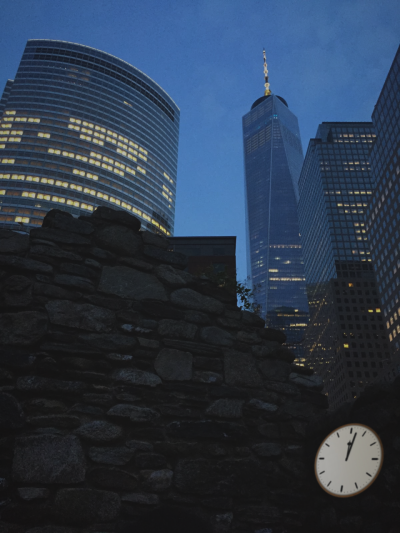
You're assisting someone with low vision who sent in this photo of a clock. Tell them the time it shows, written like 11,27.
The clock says 12,02
